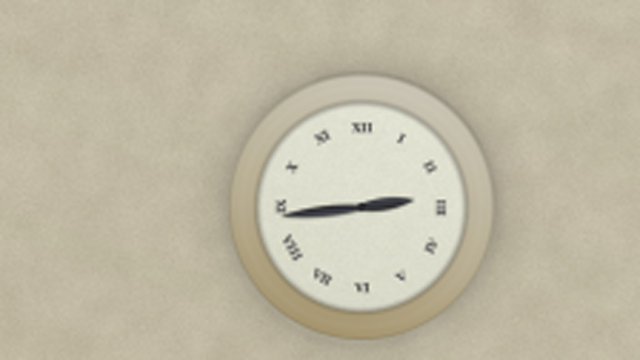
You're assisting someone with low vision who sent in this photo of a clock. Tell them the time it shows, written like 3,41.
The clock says 2,44
